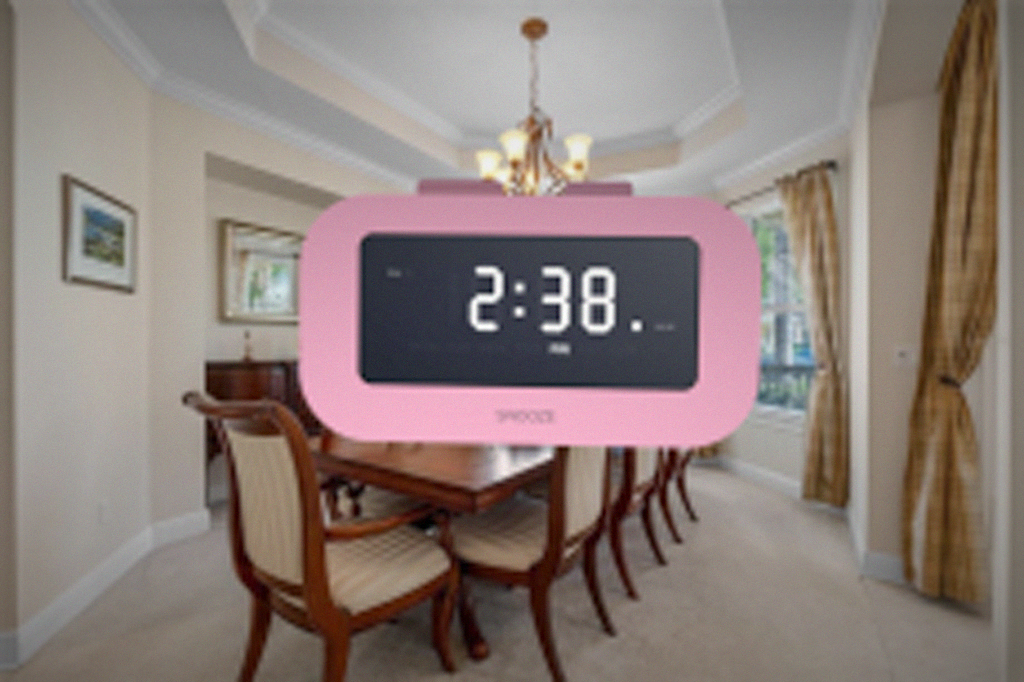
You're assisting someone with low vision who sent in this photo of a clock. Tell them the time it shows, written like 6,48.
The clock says 2,38
